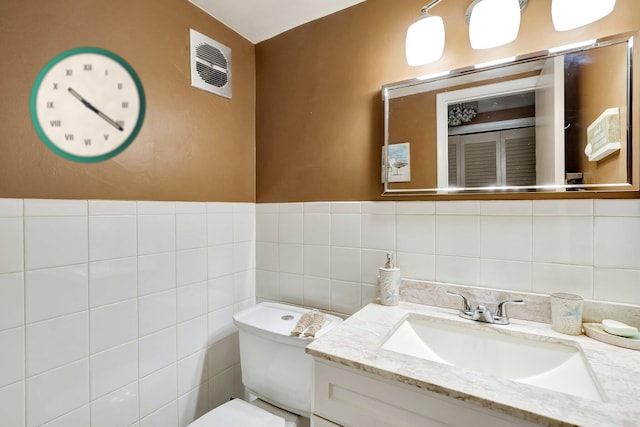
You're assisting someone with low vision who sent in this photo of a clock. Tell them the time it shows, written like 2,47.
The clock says 10,21
